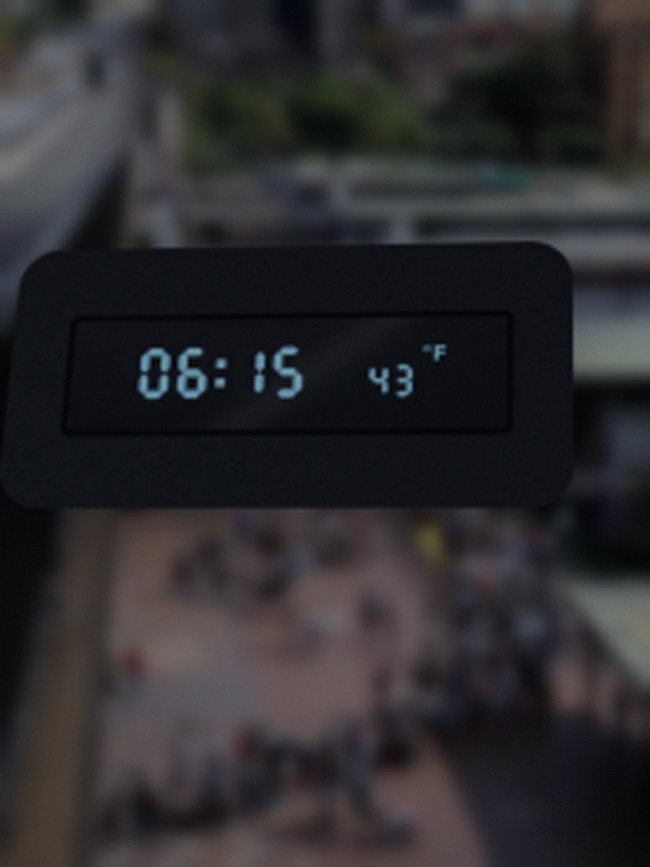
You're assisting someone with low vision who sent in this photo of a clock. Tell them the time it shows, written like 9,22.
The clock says 6,15
